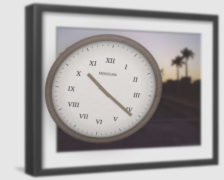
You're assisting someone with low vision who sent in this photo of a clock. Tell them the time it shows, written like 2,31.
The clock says 10,21
